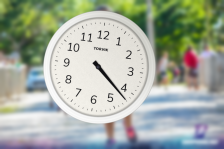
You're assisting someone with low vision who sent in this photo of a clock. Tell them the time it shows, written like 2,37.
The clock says 4,22
